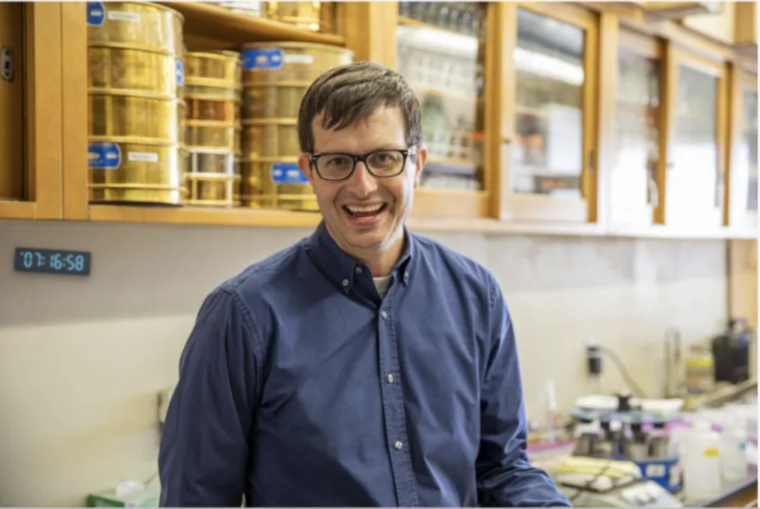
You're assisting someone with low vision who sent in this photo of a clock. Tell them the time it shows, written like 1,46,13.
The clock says 7,16,58
